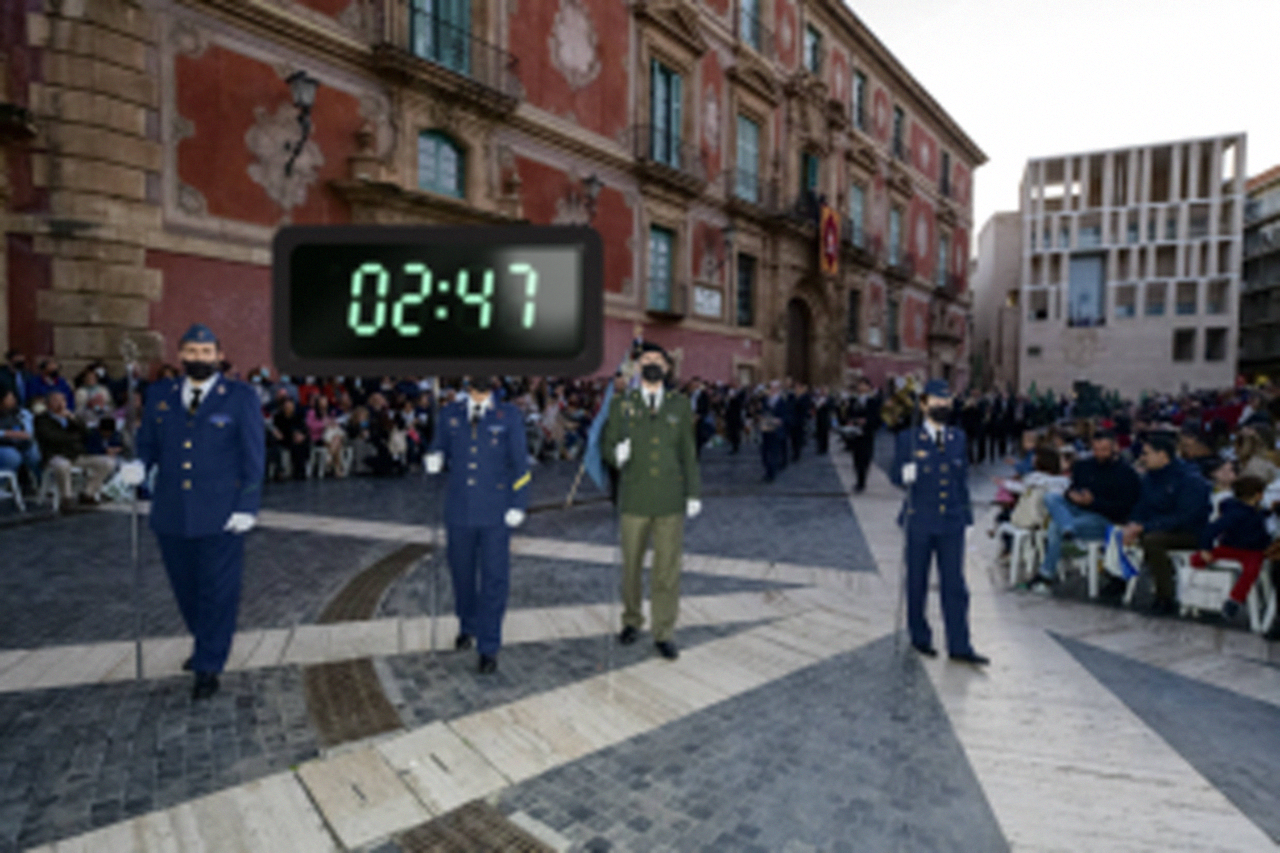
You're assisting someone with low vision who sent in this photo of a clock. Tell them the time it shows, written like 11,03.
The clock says 2,47
